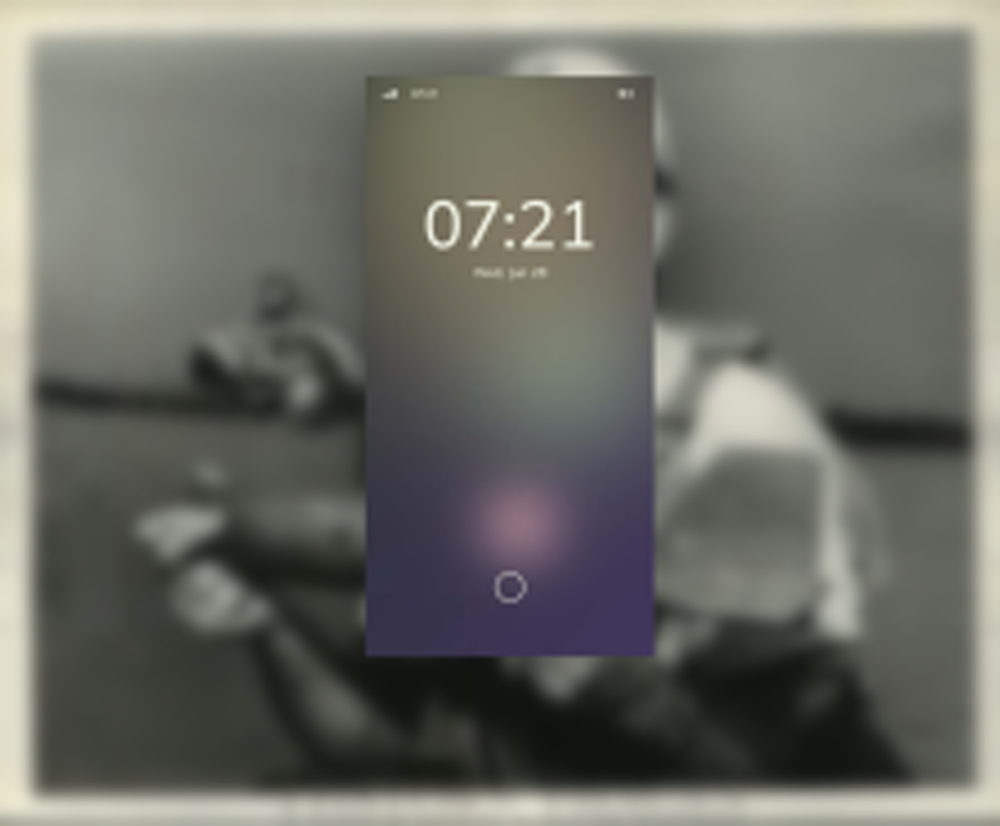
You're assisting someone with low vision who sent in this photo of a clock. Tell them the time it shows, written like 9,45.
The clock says 7,21
